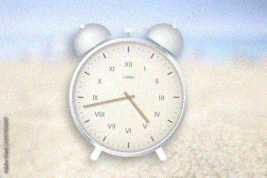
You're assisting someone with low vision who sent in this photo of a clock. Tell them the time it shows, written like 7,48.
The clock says 4,43
